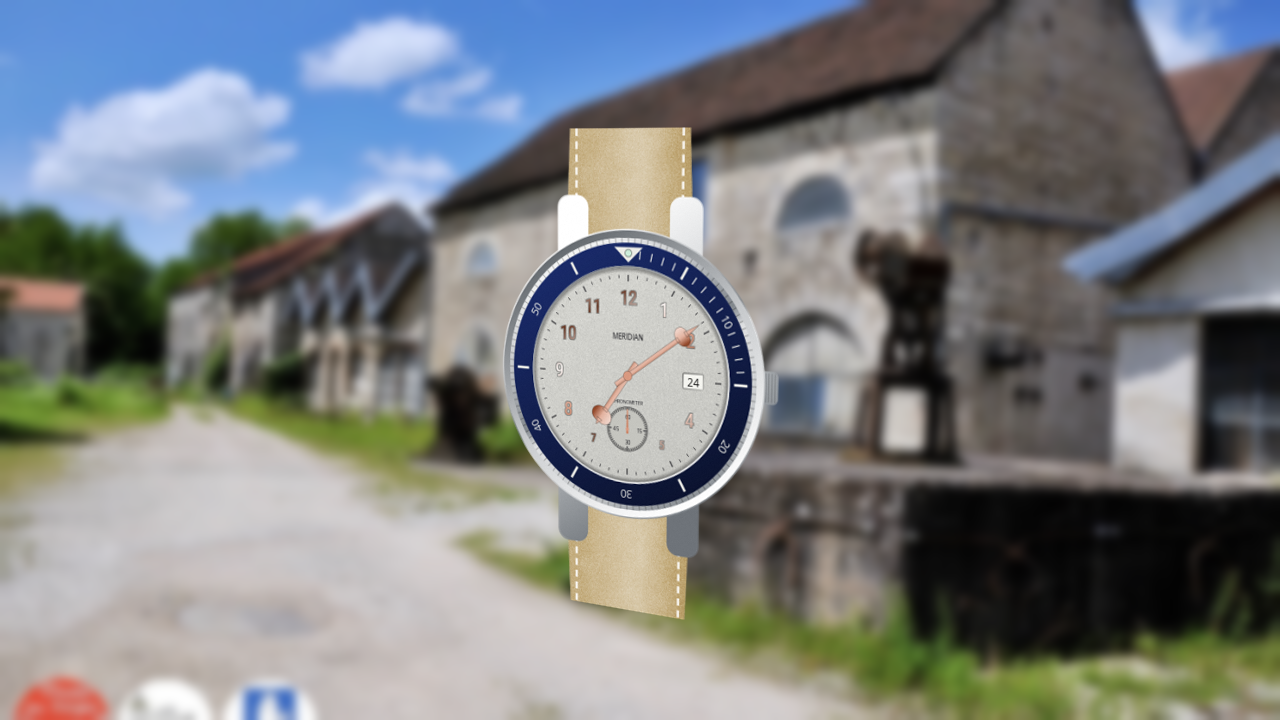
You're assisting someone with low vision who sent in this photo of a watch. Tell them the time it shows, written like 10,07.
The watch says 7,09
